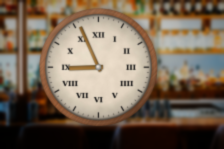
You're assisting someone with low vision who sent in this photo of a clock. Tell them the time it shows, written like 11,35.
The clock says 8,56
